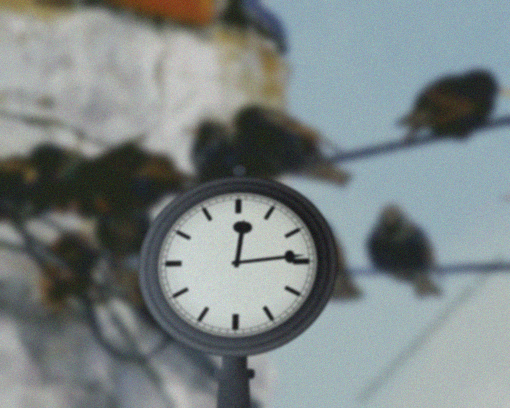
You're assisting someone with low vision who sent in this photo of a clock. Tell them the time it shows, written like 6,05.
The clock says 12,14
